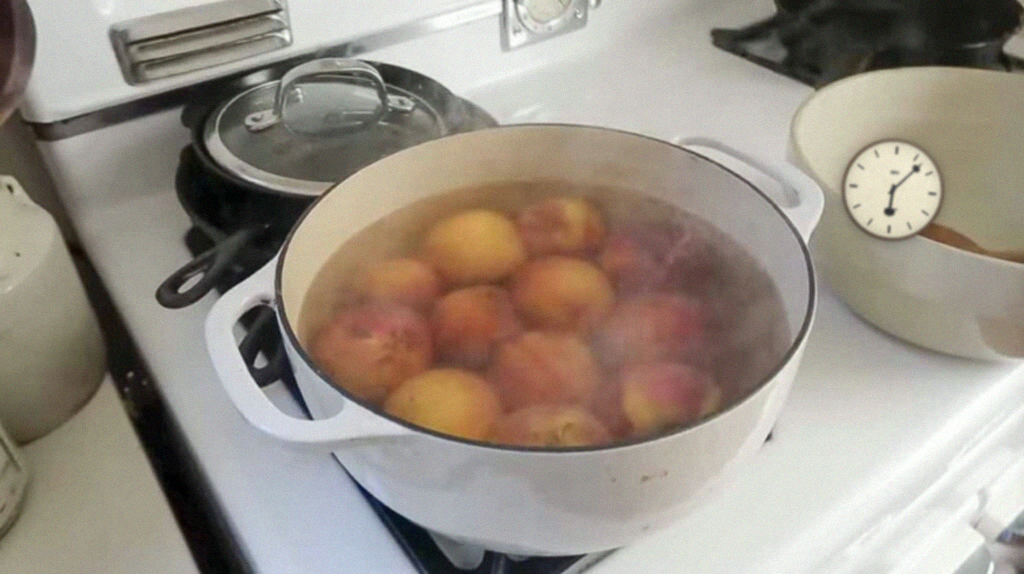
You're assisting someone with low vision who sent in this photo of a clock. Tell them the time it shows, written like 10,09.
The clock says 6,07
